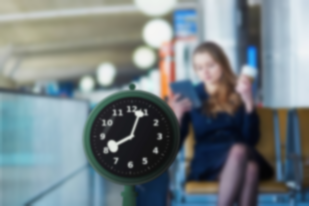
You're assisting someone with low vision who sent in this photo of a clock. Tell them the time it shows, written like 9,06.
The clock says 8,03
